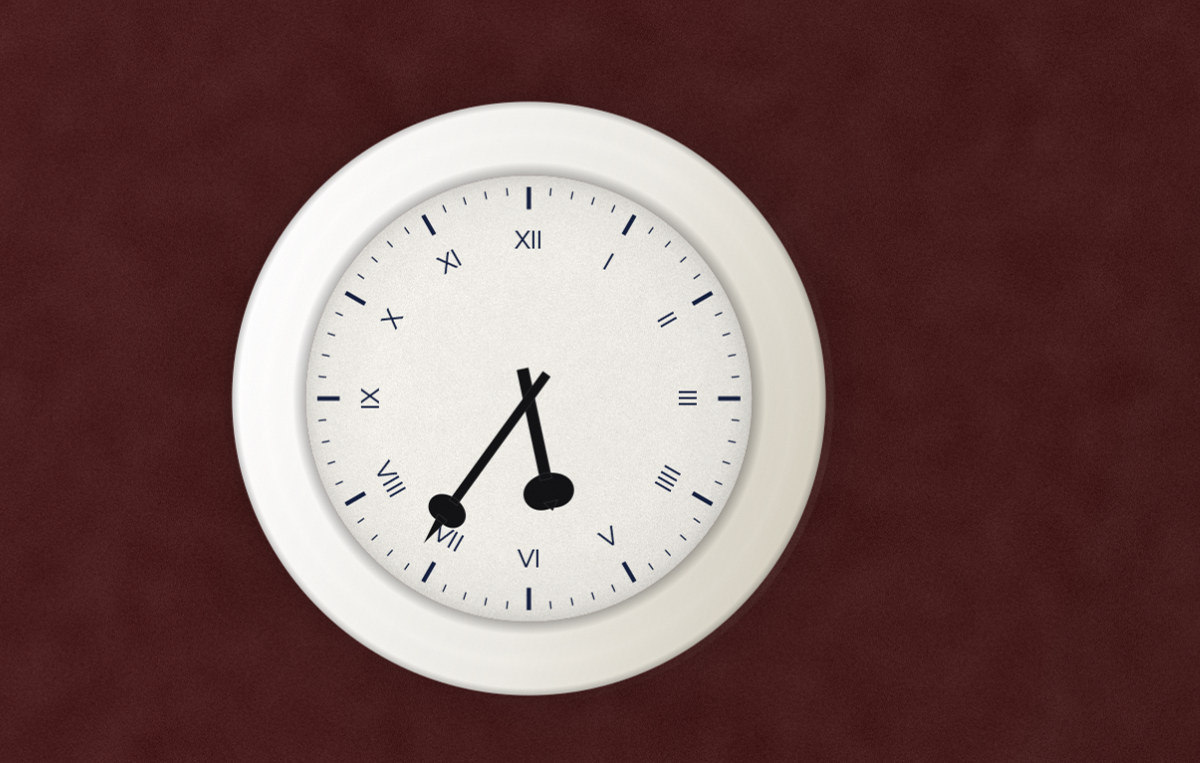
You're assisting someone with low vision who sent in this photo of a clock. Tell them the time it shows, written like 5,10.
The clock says 5,36
